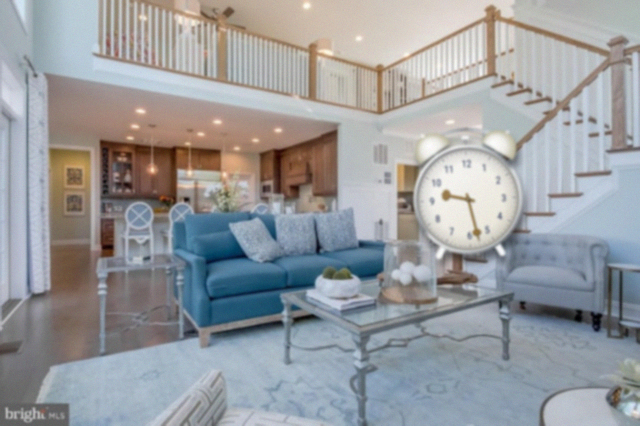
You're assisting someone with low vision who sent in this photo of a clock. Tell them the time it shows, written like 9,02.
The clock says 9,28
